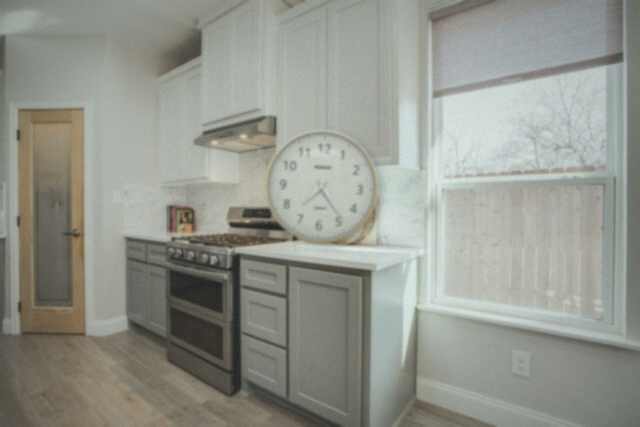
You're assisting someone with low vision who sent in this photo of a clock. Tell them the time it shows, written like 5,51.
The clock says 7,24
